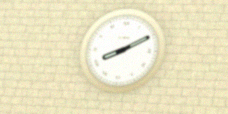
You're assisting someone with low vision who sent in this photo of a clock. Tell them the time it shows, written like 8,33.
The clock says 8,10
